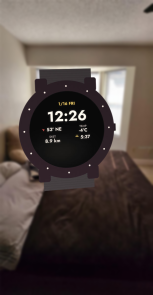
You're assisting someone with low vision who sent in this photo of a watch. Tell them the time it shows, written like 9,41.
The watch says 12,26
